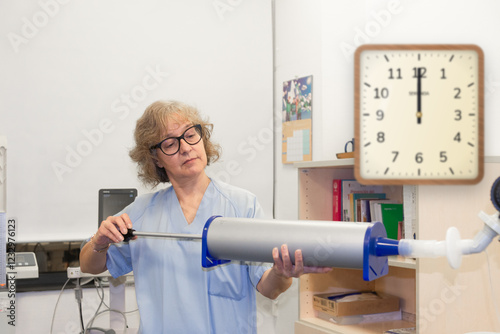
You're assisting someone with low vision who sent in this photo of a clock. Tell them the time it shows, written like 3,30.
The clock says 12,00
